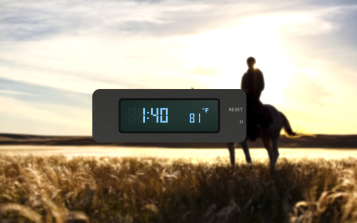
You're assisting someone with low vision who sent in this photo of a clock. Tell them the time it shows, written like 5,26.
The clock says 1,40
